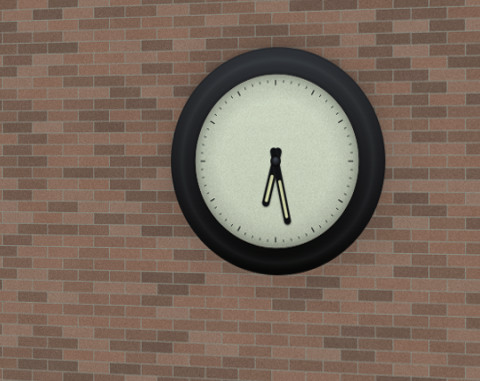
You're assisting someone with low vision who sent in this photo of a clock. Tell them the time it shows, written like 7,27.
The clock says 6,28
